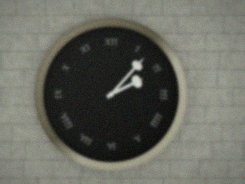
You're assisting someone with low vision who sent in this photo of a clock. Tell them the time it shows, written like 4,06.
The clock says 2,07
